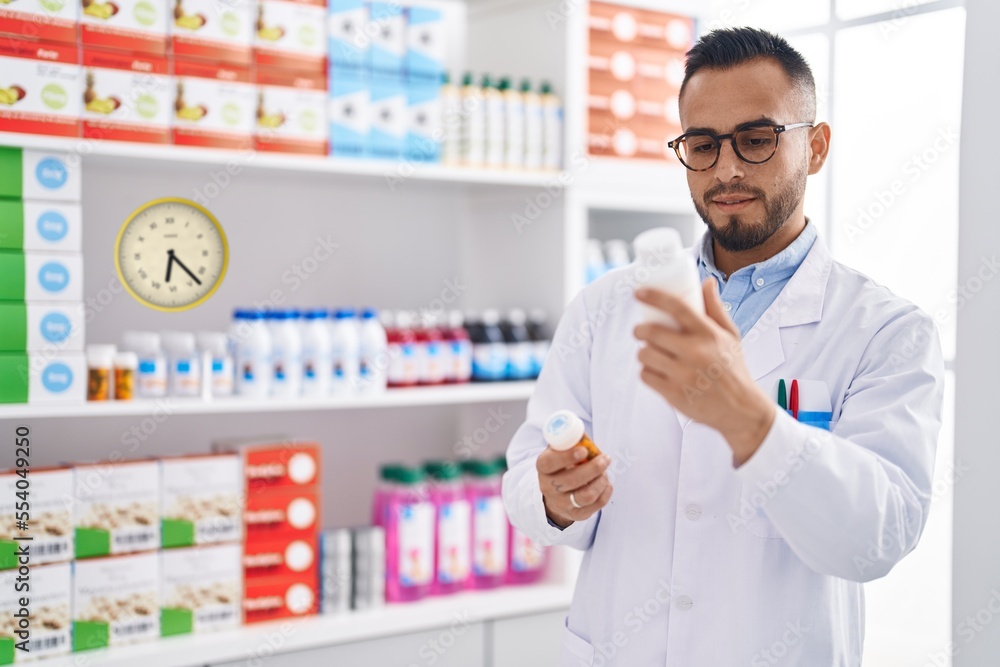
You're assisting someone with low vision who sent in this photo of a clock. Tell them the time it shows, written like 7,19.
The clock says 6,23
